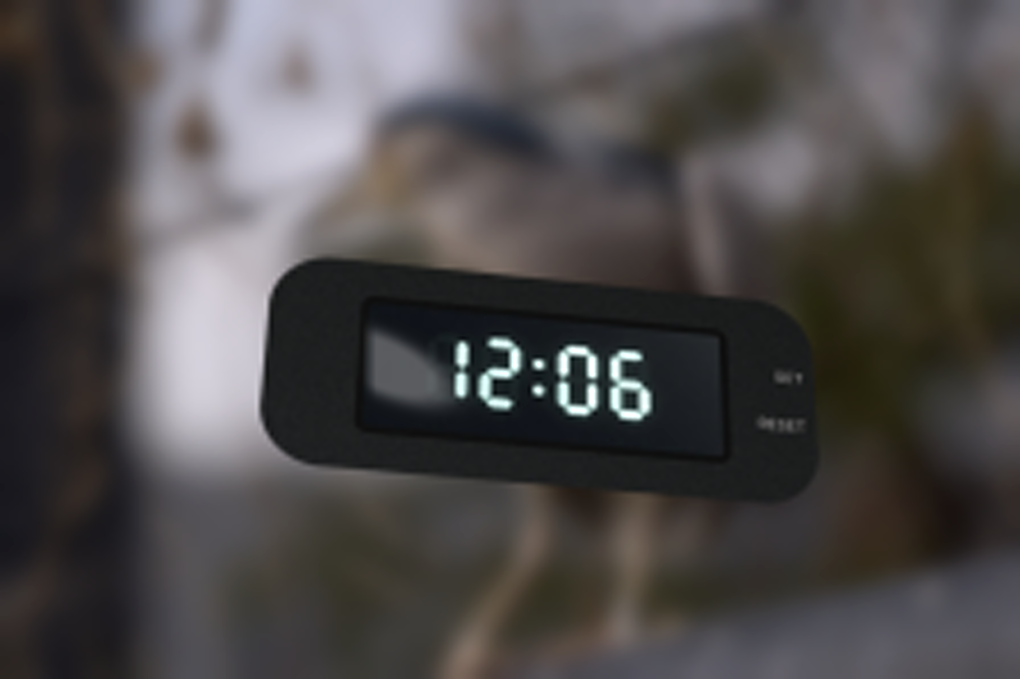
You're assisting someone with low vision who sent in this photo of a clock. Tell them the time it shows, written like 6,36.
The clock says 12,06
